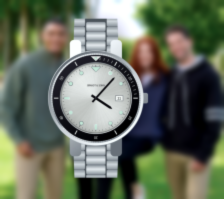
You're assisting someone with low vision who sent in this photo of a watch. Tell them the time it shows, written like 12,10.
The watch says 4,07
